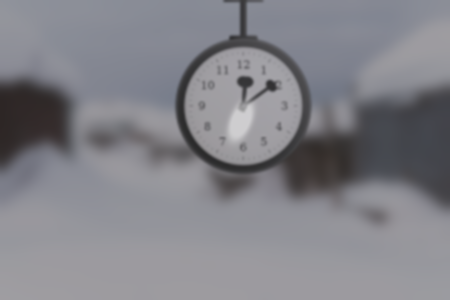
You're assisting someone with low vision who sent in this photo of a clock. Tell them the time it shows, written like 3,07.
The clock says 12,09
